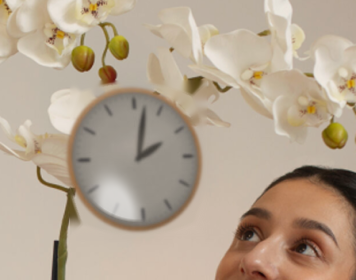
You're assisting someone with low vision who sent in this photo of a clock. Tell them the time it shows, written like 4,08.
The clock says 2,02
